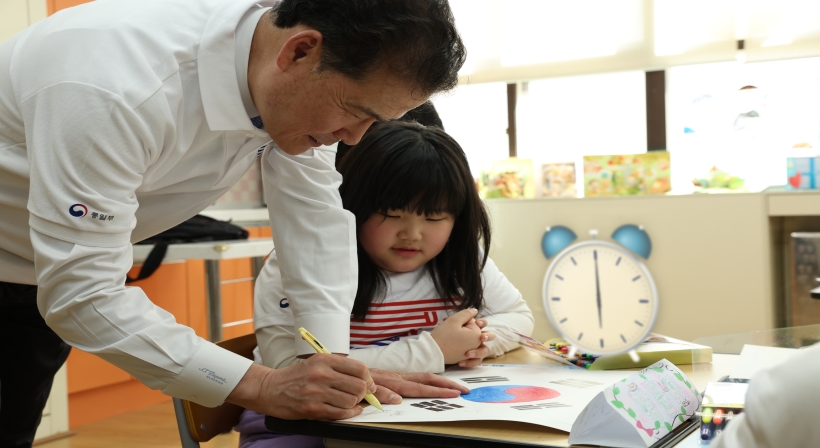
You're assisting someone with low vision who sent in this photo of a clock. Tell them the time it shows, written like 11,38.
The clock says 6,00
